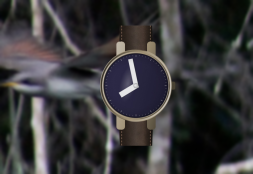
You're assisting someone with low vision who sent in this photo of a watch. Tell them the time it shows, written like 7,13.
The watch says 7,58
